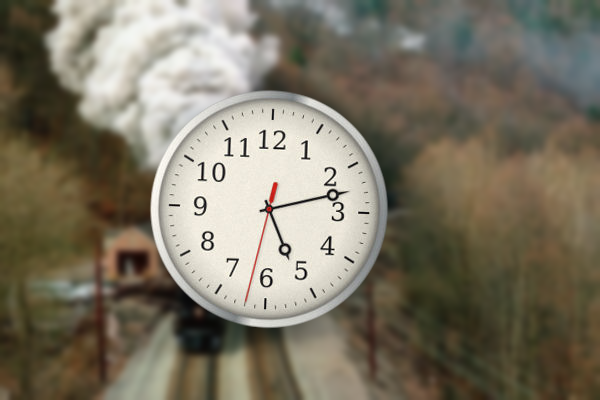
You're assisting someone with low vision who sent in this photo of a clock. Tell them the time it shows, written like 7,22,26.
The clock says 5,12,32
